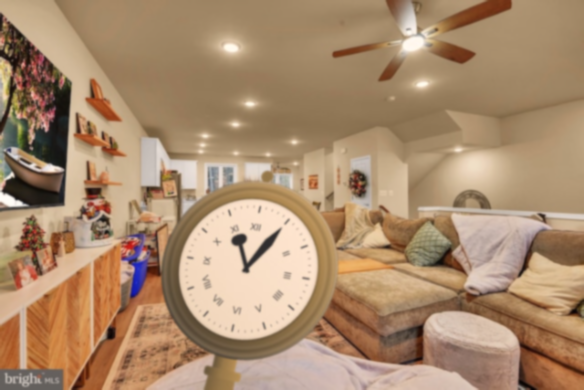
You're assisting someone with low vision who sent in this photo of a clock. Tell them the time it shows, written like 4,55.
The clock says 11,05
